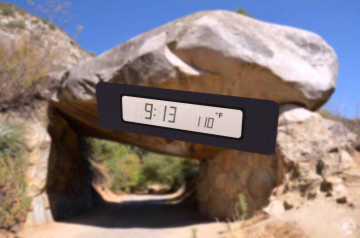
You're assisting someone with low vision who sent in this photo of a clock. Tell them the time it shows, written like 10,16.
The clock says 9,13
